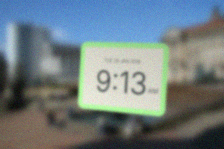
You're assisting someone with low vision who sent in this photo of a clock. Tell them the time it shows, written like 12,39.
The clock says 9,13
